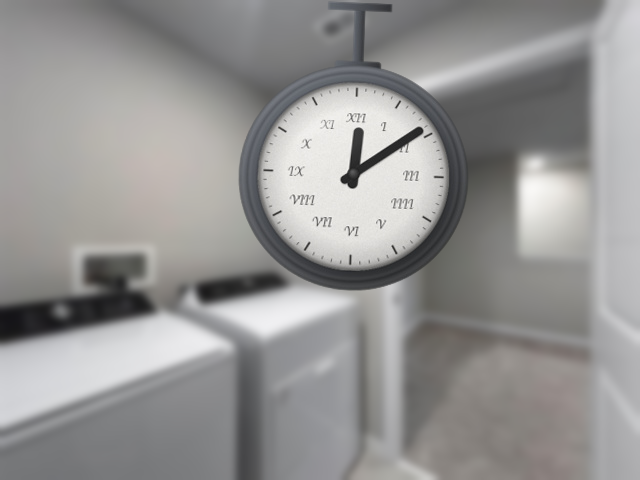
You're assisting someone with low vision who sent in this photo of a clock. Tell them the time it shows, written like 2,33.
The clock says 12,09
